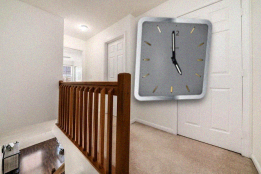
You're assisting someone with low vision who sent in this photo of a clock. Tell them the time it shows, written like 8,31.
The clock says 4,59
